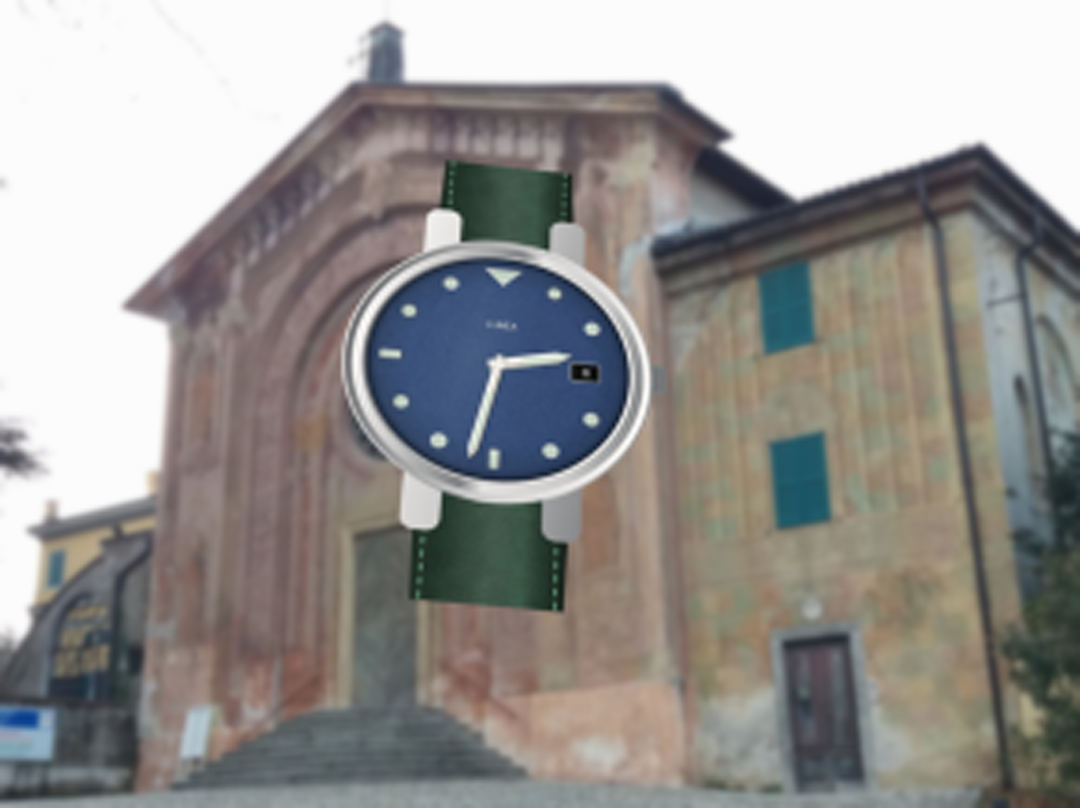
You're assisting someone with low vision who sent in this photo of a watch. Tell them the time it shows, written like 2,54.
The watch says 2,32
